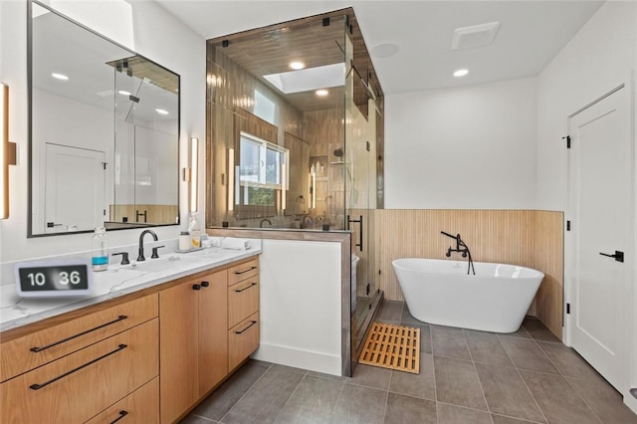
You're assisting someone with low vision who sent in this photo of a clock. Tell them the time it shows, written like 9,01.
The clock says 10,36
